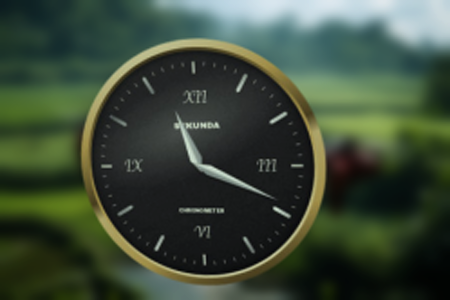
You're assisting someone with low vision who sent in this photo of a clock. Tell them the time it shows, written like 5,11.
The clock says 11,19
